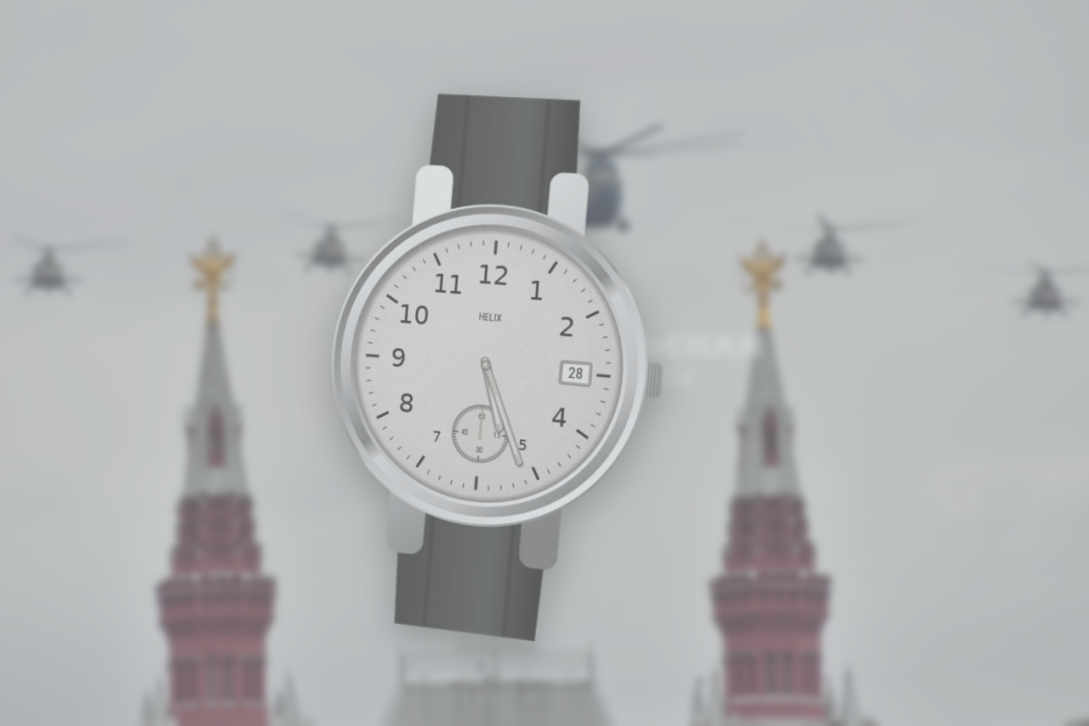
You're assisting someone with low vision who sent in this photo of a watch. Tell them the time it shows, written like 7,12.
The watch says 5,26
